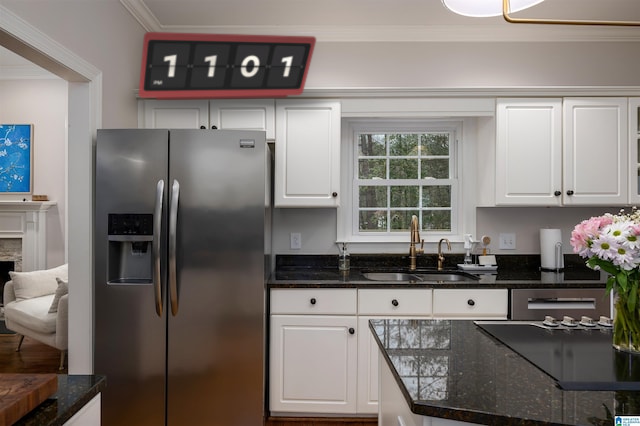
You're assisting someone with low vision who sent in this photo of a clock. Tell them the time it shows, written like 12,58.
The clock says 11,01
